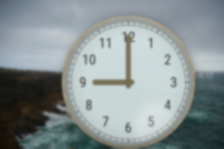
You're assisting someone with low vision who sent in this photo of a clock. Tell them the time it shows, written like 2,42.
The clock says 9,00
